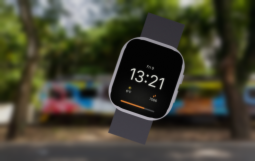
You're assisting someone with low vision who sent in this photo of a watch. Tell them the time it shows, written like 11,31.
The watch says 13,21
